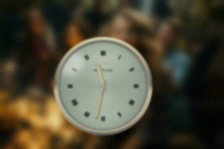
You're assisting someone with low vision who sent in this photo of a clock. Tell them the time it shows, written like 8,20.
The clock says 11,32
